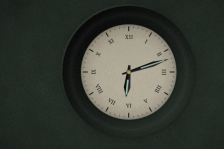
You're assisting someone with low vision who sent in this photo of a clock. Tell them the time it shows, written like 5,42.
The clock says 6,12
